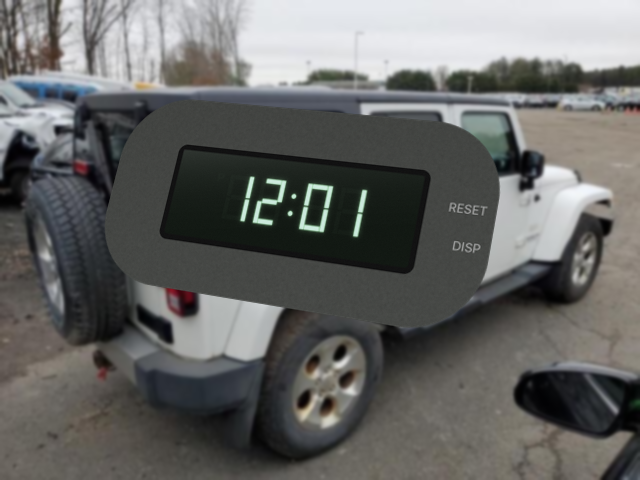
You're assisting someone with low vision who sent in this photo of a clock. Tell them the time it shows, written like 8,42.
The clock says 12,01
